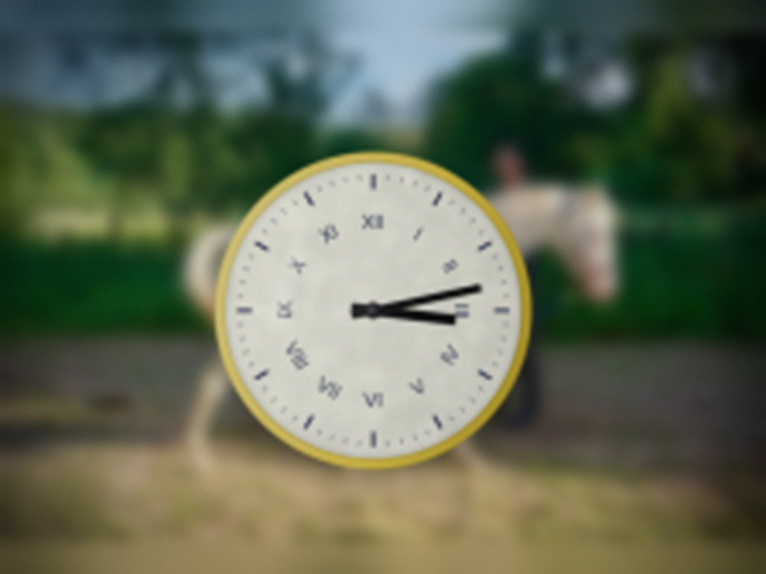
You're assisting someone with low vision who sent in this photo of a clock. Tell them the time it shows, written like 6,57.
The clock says 3,13
